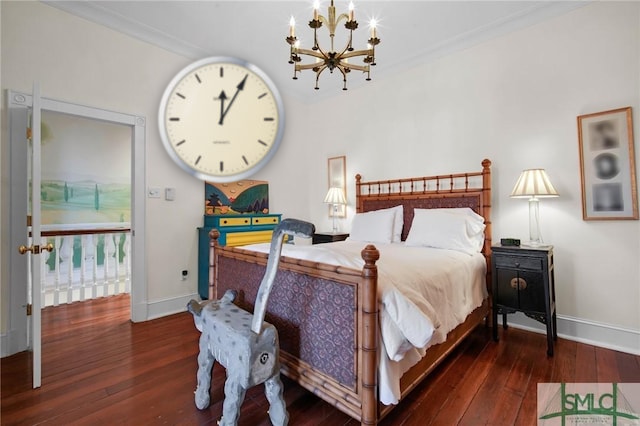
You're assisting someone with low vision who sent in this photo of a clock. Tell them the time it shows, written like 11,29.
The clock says 12,05
